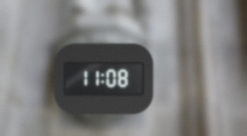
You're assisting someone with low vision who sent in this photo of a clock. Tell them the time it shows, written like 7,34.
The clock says 11,08
